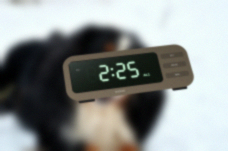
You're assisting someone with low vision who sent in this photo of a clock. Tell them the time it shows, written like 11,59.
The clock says 2,25
